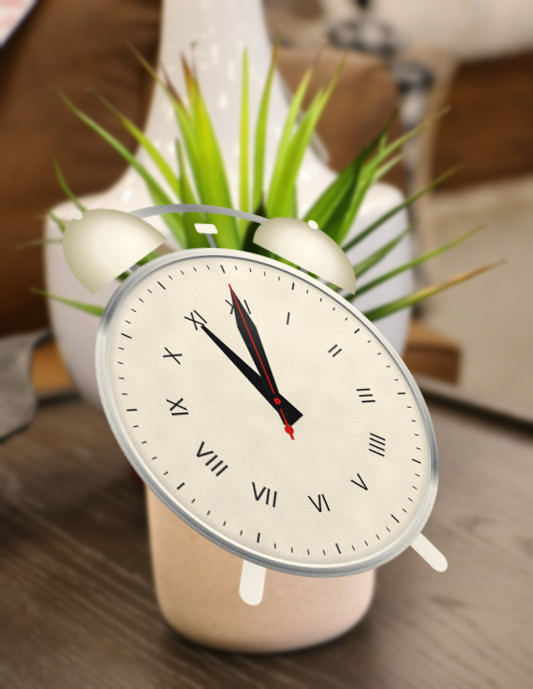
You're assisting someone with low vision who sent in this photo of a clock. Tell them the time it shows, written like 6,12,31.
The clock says 11,00,00
